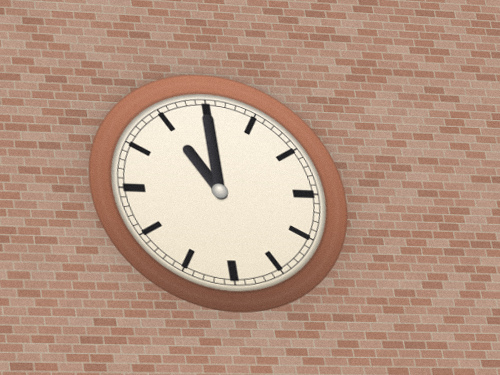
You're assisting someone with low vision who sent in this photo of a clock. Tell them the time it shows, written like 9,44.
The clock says 11,00
